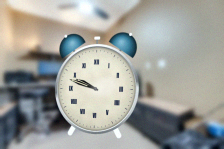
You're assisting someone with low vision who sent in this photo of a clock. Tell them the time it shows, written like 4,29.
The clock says 9,48
